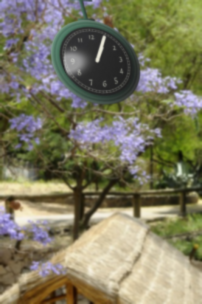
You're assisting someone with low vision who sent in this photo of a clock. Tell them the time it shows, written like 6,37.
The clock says 1,05
